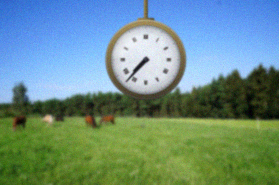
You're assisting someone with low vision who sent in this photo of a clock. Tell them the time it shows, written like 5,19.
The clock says 7,37
